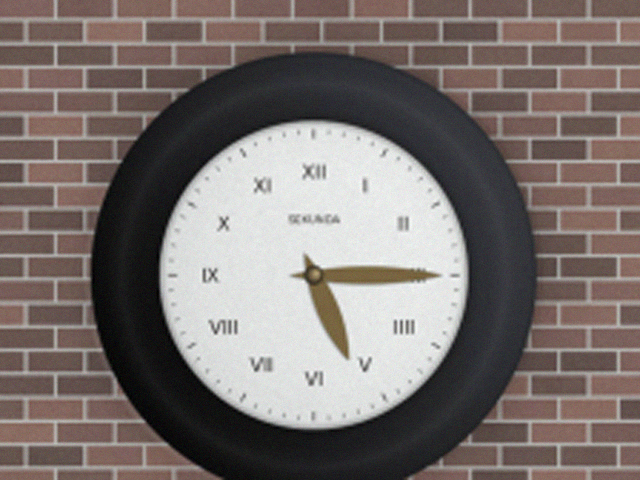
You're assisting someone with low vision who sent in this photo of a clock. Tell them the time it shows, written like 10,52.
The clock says 5,15
